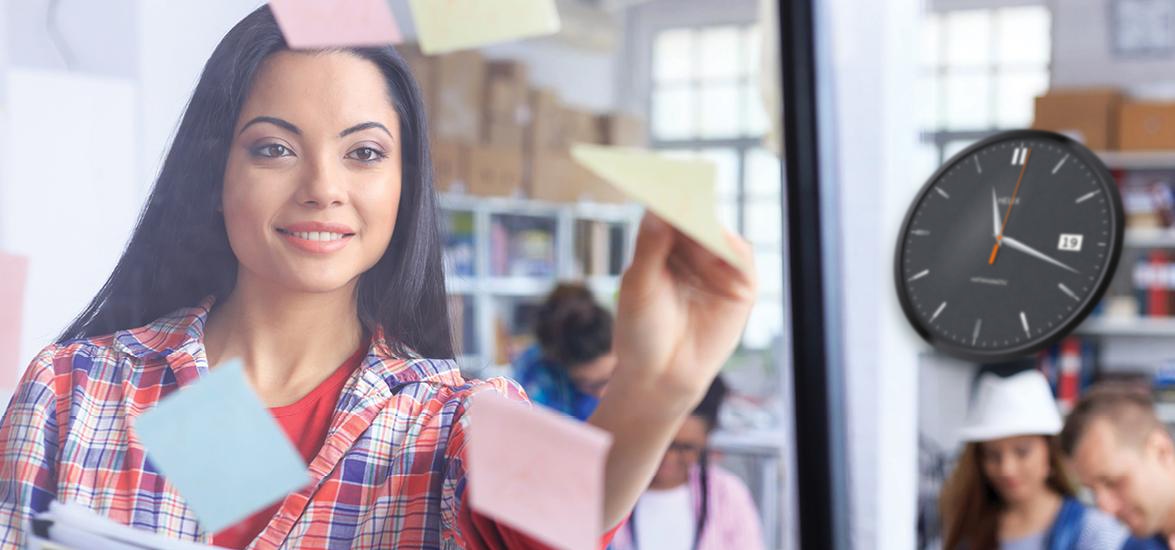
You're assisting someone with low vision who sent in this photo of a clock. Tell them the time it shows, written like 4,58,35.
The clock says 11,18,01
